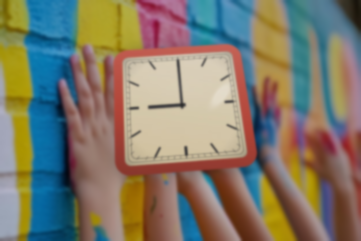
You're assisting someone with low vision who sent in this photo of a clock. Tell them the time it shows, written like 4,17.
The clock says 9,00
